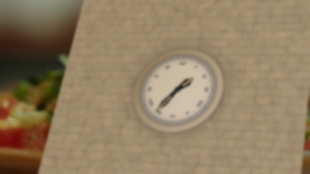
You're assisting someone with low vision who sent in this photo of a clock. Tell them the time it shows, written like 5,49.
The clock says 1,36
